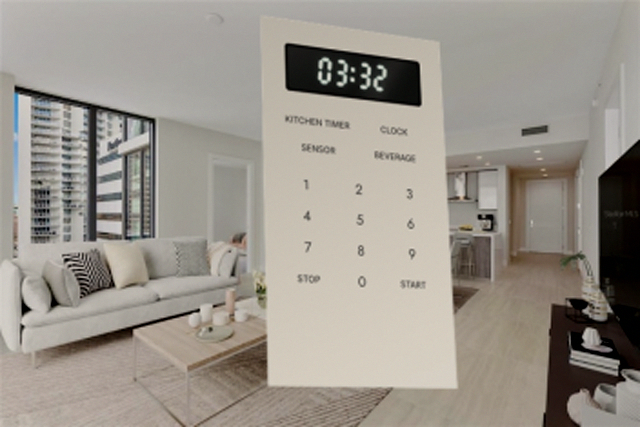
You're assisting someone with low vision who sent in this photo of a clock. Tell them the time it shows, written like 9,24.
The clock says 3,32
